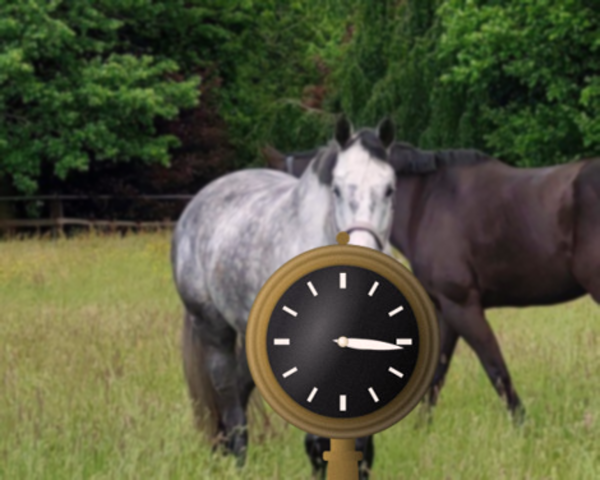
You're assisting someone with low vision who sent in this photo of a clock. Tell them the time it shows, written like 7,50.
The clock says 3,16
